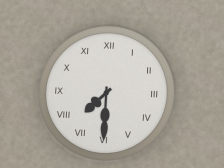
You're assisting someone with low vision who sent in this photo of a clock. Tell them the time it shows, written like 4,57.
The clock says 7,30
